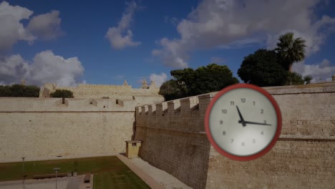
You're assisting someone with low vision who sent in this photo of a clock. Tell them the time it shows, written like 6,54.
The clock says 11,16
